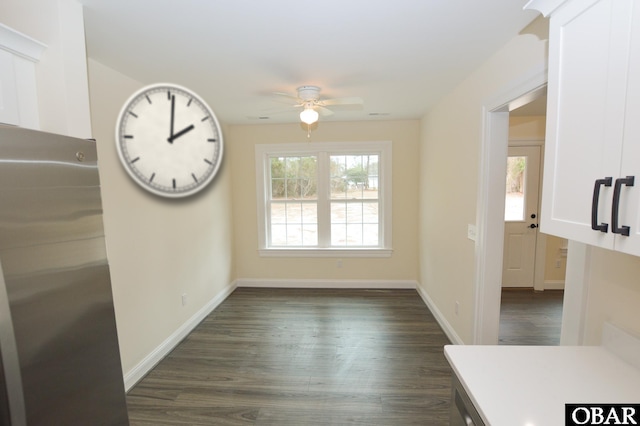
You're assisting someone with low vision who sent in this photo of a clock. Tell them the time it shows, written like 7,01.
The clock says 2,01
